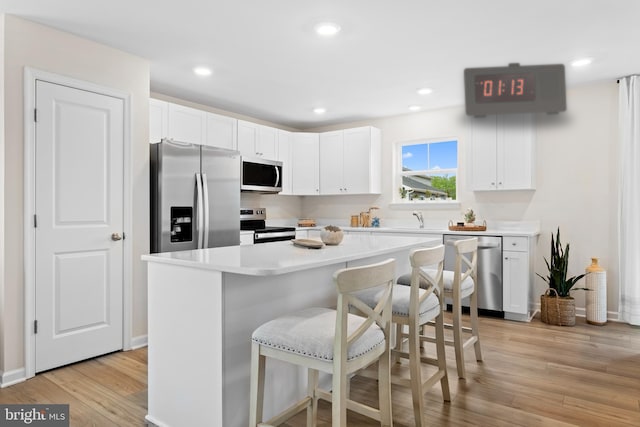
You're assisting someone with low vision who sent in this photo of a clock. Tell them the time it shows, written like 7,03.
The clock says 1,13
